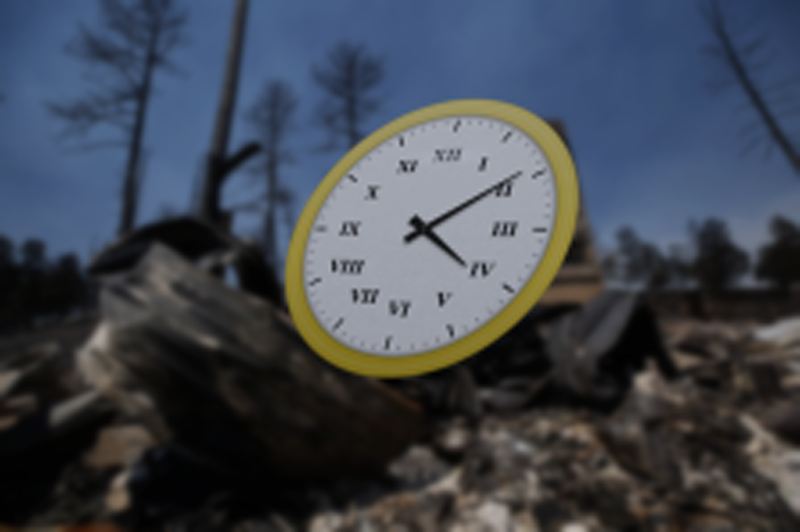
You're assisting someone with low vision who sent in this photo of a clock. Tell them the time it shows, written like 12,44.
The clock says 4,09
